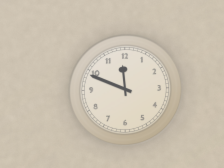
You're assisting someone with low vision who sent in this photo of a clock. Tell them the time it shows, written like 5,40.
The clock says 11,49
